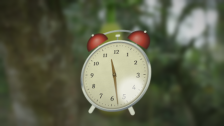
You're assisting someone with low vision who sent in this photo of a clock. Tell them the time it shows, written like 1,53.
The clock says 11,28
